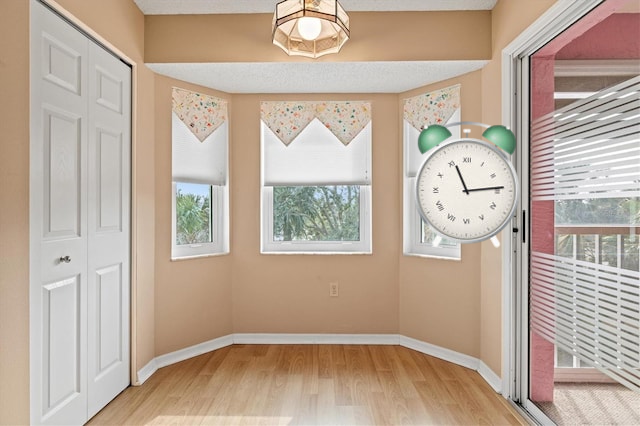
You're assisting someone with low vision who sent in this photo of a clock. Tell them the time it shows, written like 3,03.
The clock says 11,14
